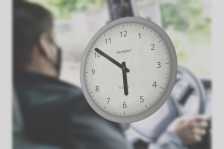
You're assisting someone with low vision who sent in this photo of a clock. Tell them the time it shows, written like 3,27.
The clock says 5,51
